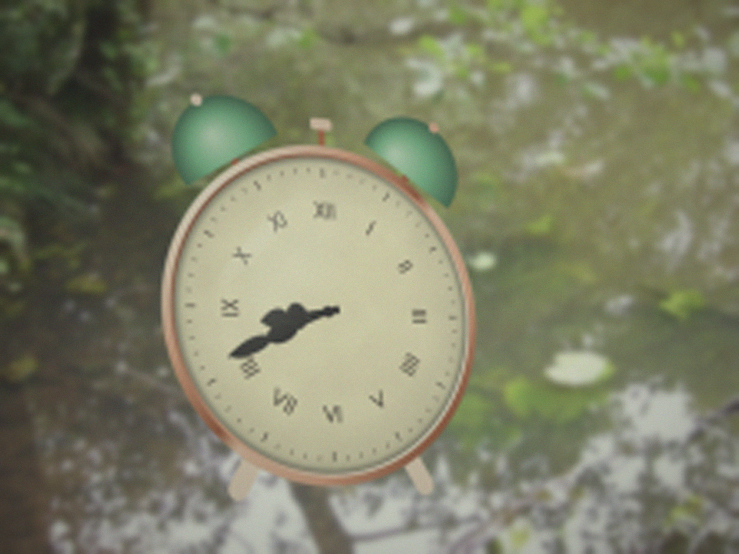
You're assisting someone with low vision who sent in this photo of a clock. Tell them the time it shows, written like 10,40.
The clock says 8,41
